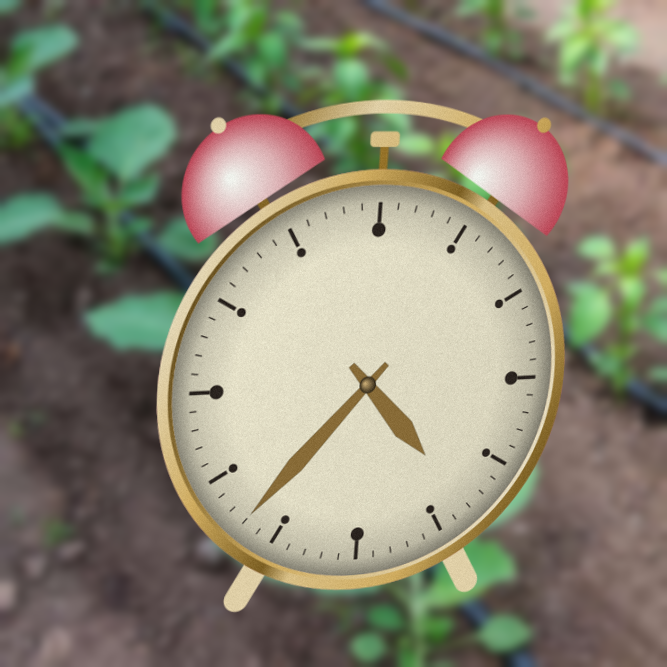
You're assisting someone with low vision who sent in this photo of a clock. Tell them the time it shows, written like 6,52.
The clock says 4,37
